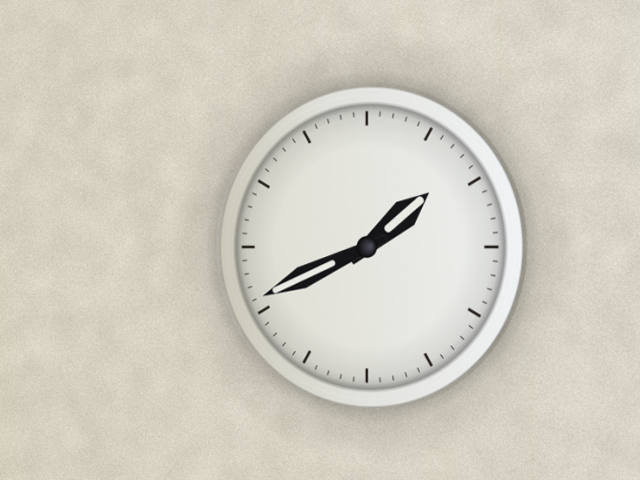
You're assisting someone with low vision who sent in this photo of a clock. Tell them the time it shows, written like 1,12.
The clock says 1,41
